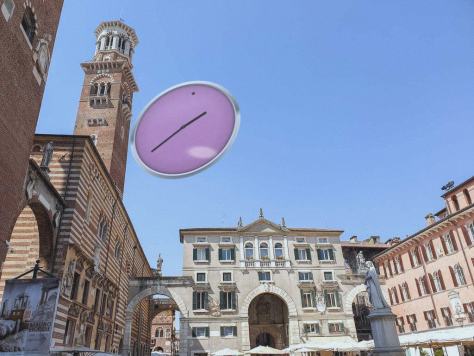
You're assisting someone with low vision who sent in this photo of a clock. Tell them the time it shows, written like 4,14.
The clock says 1,37
